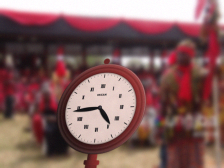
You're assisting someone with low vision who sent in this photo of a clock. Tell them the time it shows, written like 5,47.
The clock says 4,44
